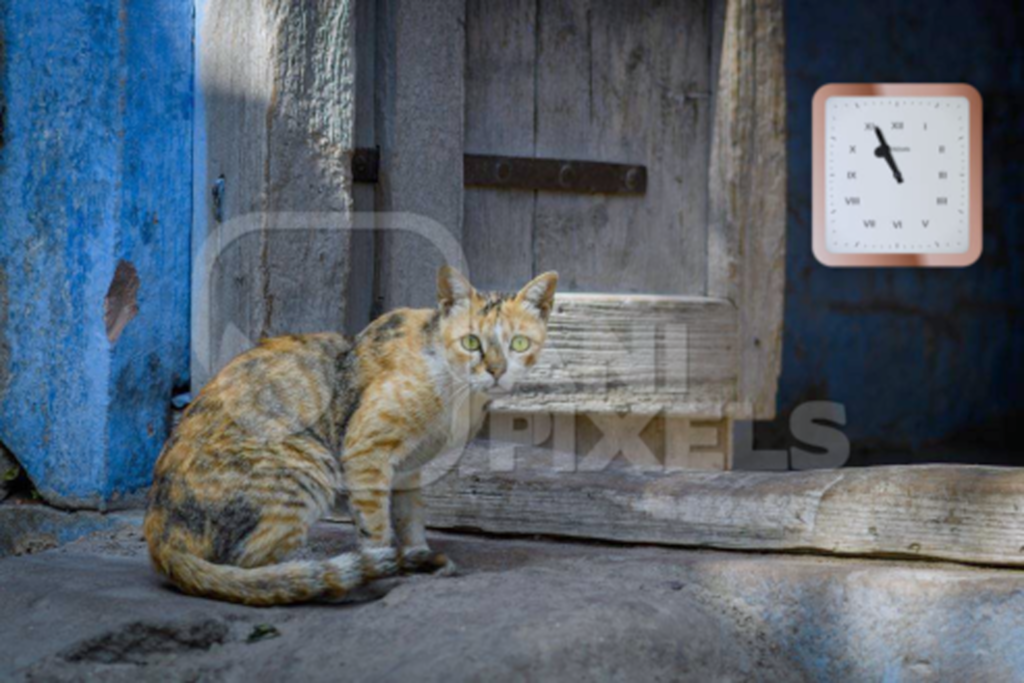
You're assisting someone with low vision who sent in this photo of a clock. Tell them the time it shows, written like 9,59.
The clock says 10,56
